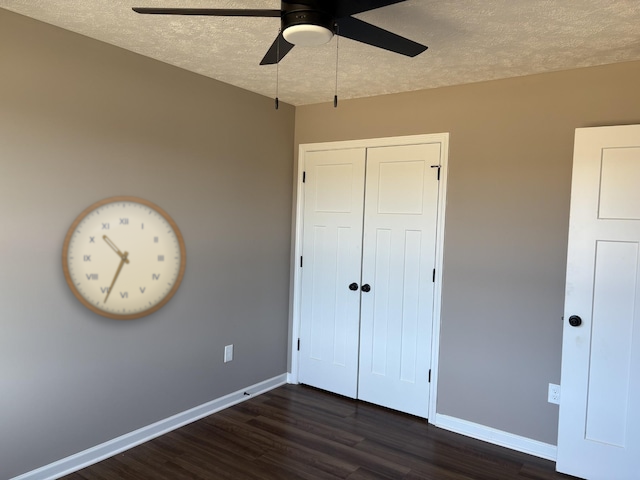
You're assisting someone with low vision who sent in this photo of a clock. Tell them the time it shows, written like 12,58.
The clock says 10,34
